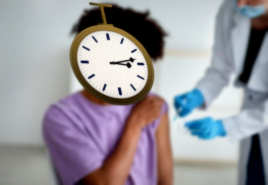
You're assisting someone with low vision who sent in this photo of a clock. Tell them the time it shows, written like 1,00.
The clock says 3,13
